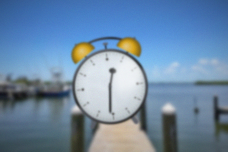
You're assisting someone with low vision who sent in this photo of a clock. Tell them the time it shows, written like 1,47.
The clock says 12,31
